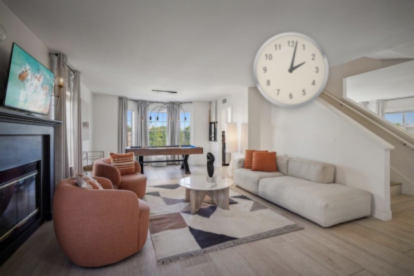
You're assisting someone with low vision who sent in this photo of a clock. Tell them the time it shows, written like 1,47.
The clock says 2,02
